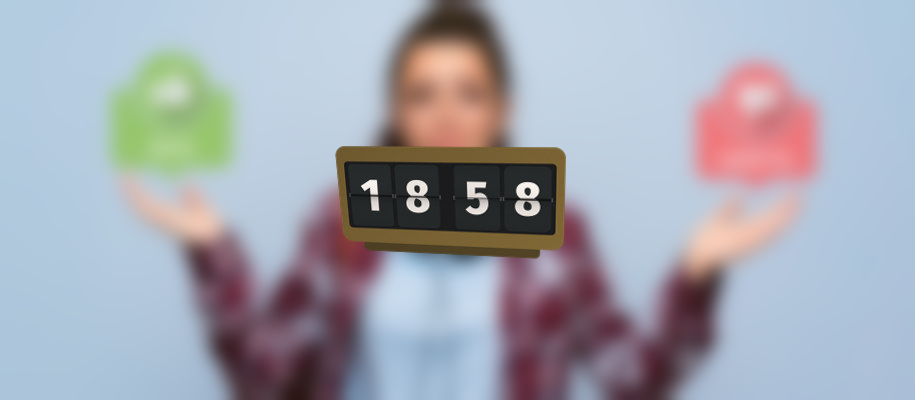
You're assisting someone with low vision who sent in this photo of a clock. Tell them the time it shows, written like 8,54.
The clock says 18,58
